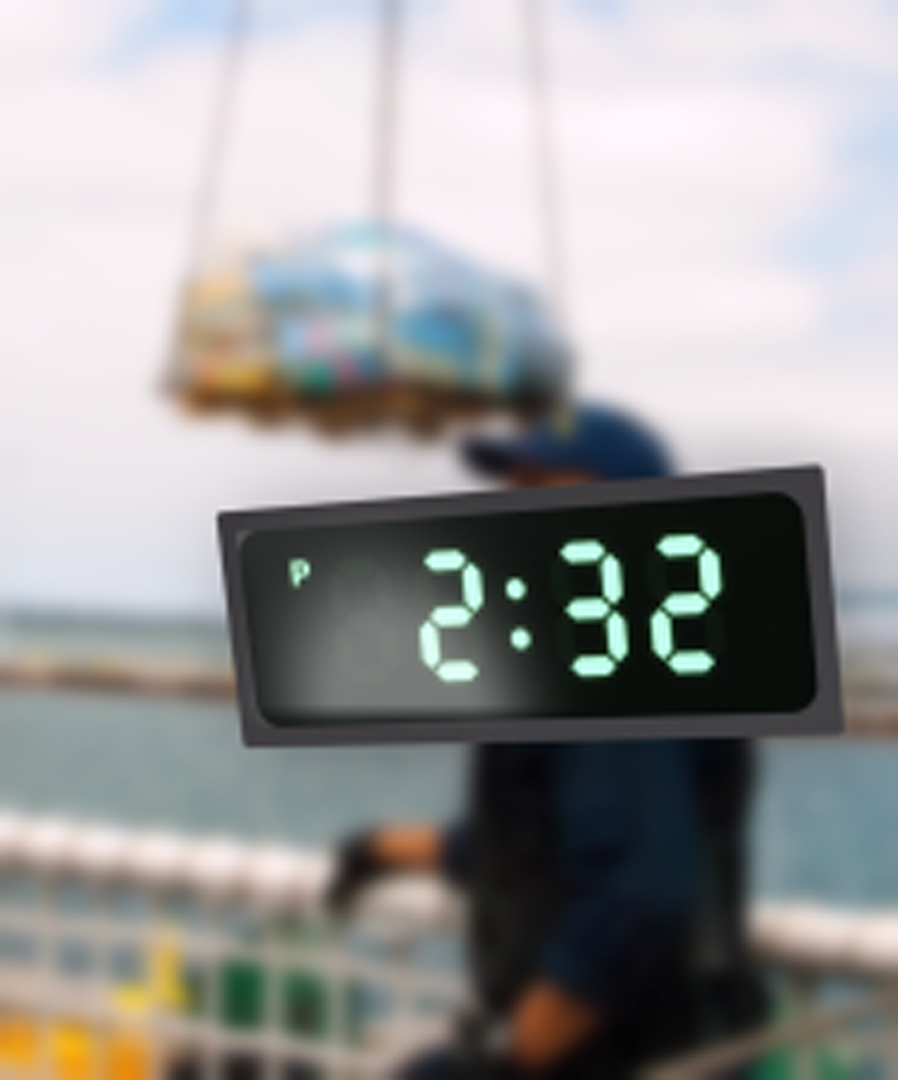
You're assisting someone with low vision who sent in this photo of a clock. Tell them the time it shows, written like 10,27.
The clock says 2,32
